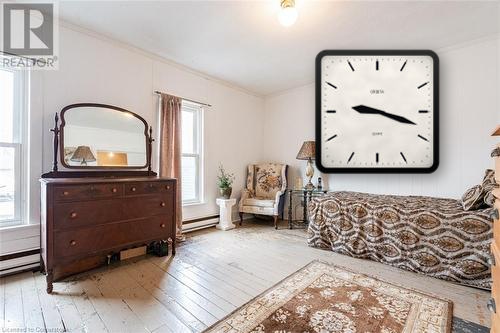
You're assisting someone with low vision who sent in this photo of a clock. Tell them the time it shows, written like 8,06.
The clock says 9,18
